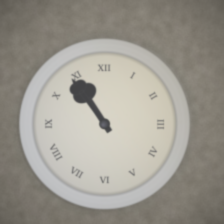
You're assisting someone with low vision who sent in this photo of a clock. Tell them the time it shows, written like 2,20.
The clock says 10,54
